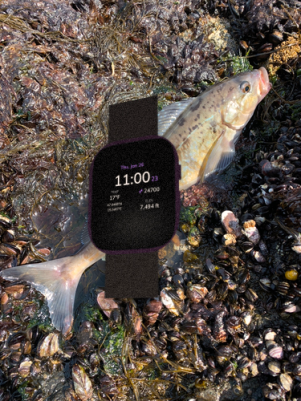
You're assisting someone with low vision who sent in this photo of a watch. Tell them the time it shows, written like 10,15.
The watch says 11,00
